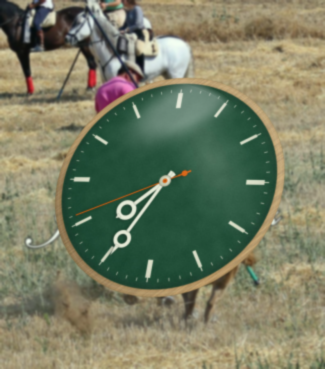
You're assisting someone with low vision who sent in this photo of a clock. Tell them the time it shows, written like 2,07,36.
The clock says 7,34,41
